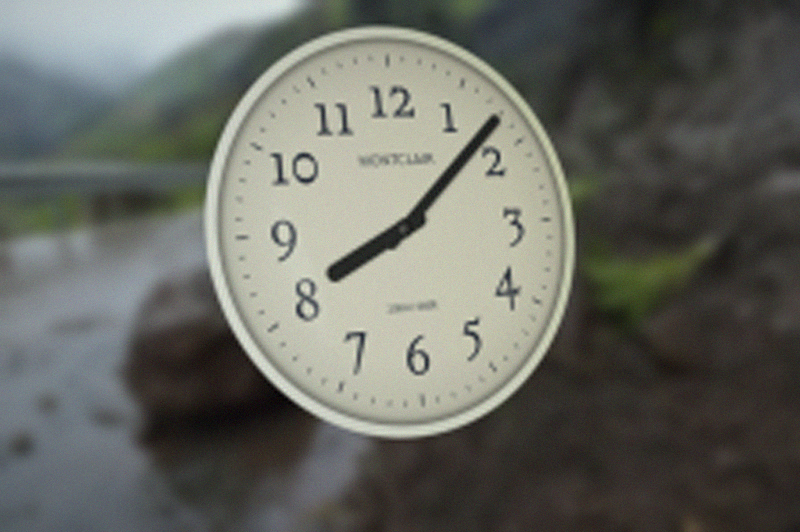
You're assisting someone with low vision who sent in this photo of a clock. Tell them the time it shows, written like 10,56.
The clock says 8,08
